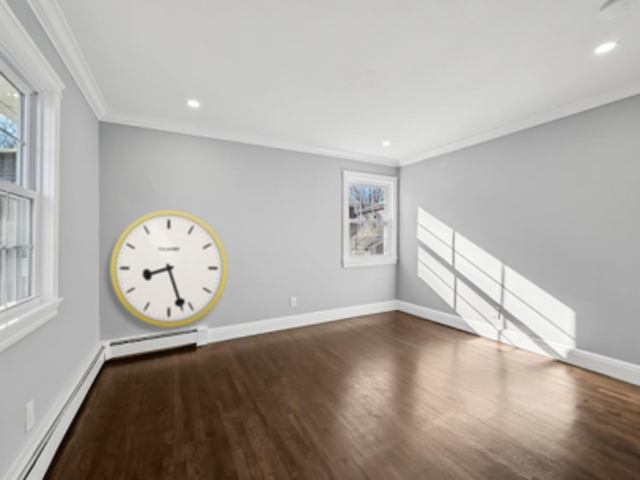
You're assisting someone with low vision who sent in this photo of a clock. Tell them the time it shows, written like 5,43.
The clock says 8,27
